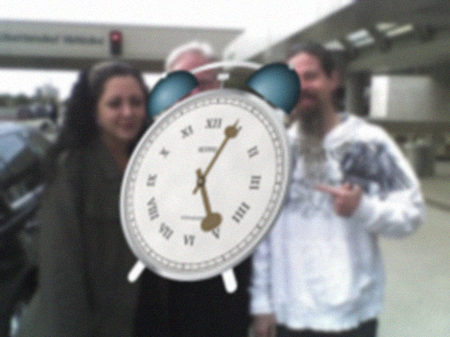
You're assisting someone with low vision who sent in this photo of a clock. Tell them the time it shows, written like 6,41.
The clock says 5,04
